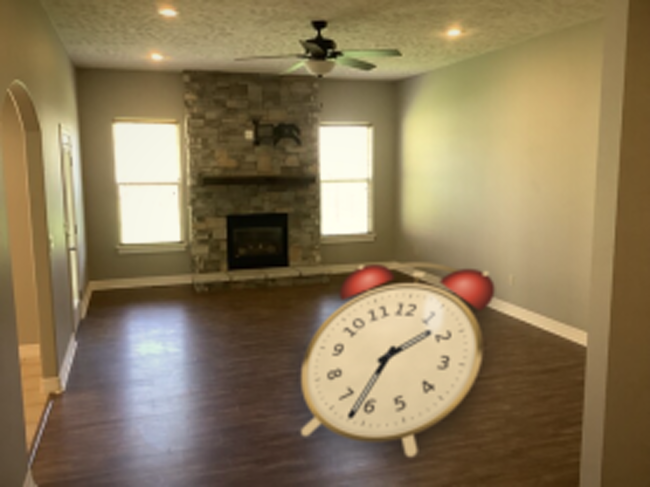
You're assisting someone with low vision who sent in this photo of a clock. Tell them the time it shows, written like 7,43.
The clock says 1,32
